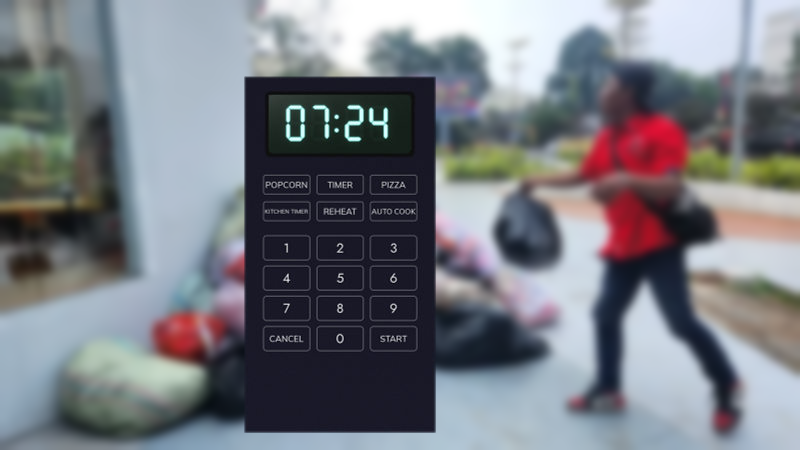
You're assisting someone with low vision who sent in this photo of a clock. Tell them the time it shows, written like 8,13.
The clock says 7,24
